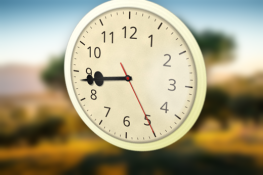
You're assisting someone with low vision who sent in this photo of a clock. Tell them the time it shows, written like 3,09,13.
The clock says 8,43,25
